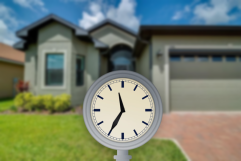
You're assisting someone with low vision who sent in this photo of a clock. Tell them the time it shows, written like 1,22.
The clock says 11,35
